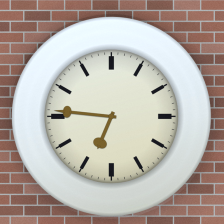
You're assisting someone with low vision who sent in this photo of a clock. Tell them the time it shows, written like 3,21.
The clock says 6,46
